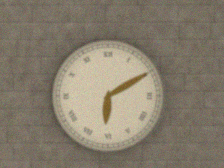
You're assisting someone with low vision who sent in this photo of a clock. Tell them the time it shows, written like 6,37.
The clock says 6,10
